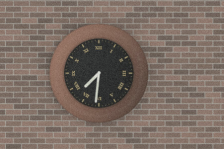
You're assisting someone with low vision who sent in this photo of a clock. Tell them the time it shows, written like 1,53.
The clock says 7,31
